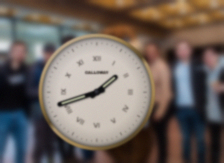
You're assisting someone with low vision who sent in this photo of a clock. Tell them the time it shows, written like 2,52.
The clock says 1,42
